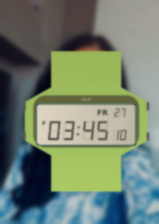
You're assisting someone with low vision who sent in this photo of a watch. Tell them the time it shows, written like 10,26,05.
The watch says 3,45,10
